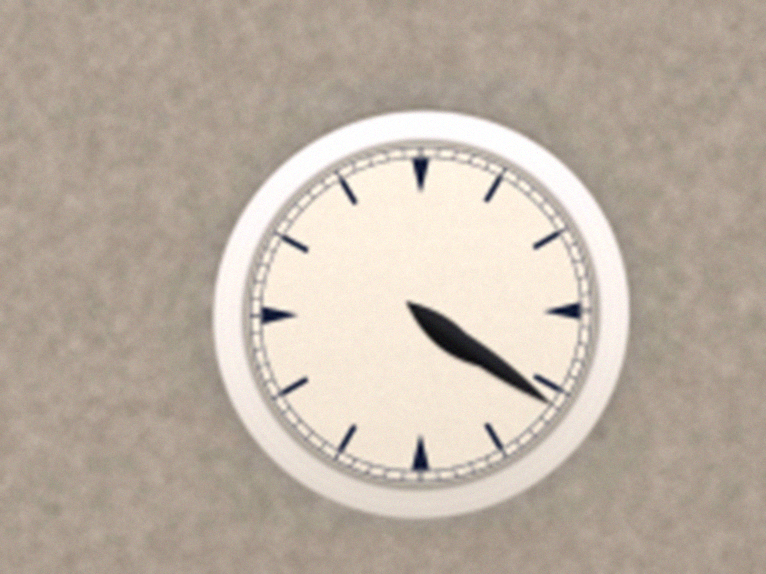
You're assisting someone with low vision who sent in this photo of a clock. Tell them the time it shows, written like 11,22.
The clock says 4,21
